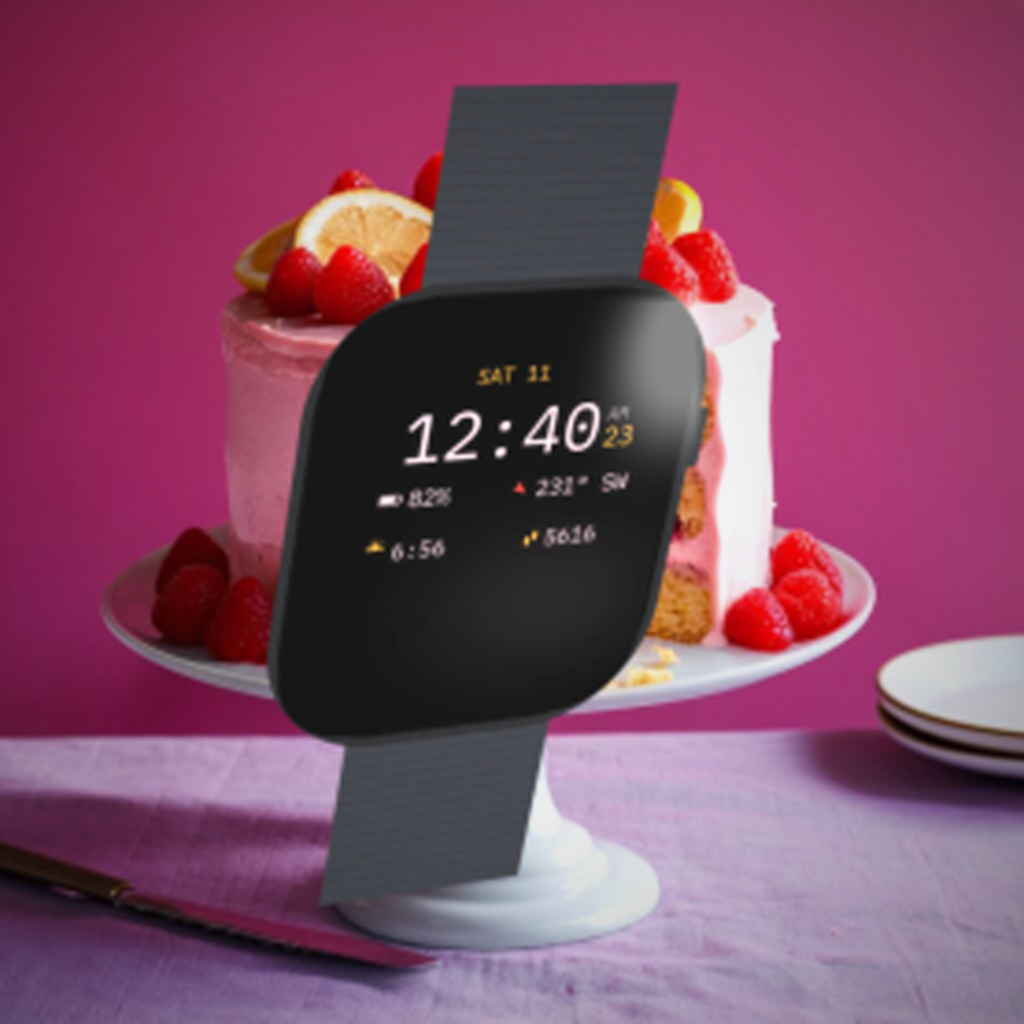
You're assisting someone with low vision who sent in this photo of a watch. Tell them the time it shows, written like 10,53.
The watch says 12,40
